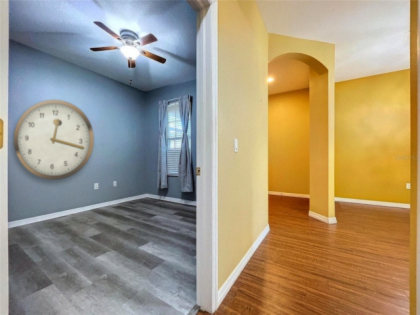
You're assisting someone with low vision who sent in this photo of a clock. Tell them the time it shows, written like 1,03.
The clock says 12,17
